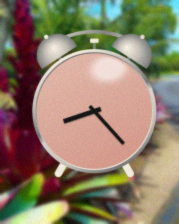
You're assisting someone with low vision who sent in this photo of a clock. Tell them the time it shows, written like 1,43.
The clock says 8,23
